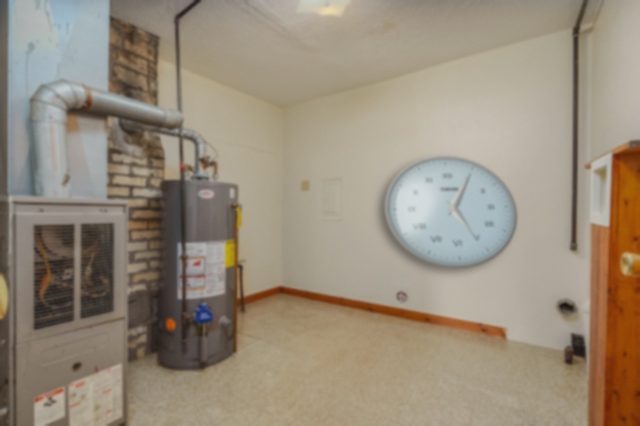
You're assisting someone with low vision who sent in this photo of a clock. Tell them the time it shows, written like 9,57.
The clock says 5,05
